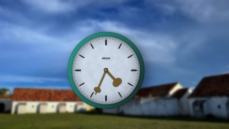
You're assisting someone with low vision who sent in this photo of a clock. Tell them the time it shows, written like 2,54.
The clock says 4,34
